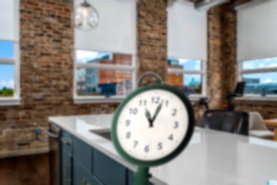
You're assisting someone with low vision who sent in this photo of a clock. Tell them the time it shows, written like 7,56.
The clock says 11,03
